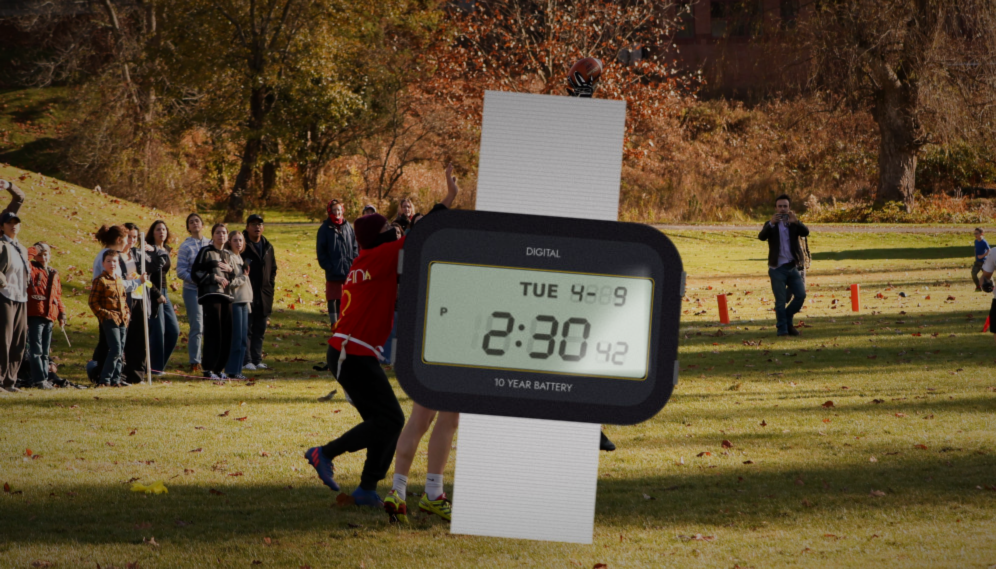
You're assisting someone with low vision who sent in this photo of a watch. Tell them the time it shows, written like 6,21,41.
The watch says 2,30,42
